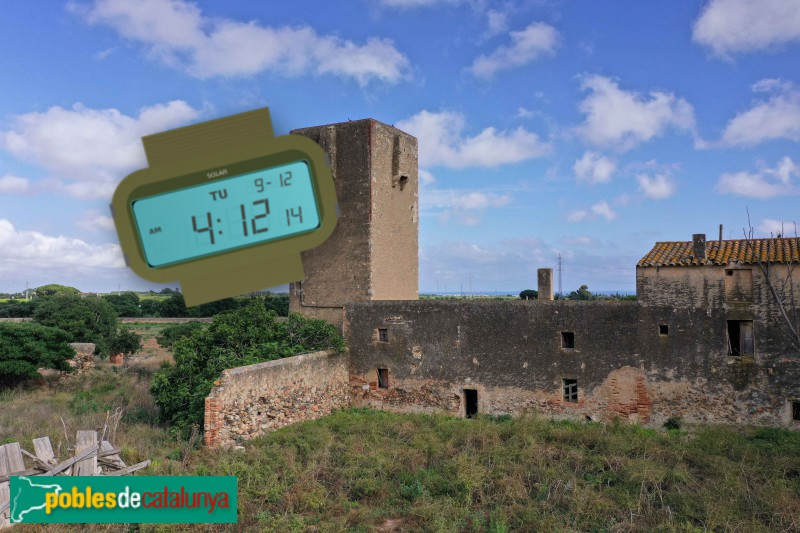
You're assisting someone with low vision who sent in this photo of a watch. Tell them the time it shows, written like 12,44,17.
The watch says 4,12,14
